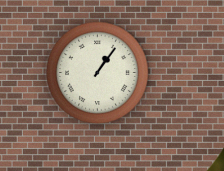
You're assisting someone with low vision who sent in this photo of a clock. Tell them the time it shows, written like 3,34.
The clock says 1,06
